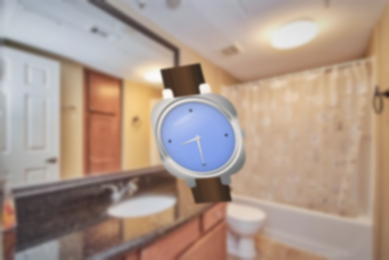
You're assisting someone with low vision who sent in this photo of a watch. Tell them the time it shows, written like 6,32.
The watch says 8,30
